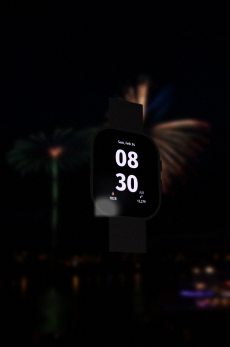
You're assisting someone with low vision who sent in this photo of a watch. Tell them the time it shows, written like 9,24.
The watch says 8,30
